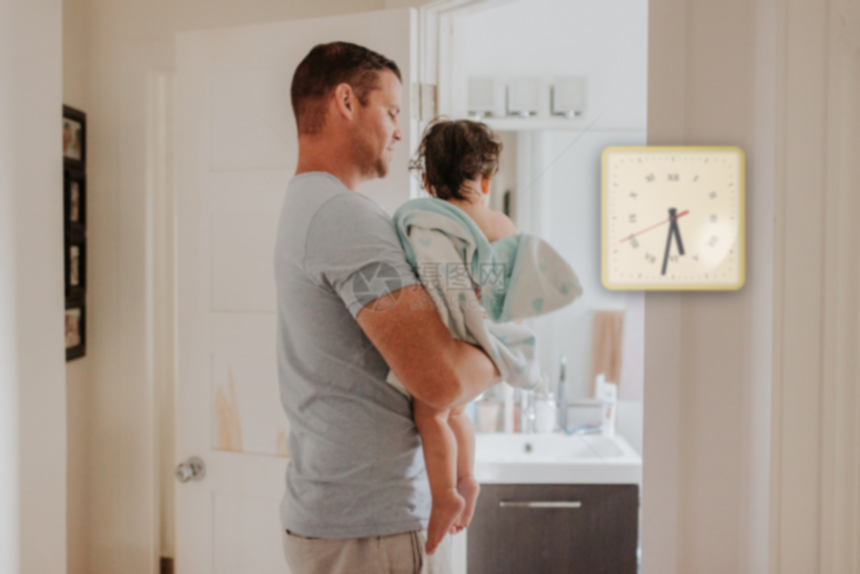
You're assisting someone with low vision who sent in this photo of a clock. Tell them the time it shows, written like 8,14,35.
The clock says 5,31,41
